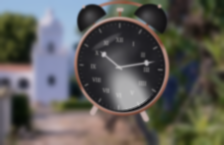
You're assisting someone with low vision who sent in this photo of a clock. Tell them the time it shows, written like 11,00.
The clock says 10,13
